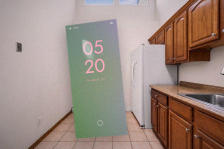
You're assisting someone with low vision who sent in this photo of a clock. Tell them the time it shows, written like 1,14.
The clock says 5,20
